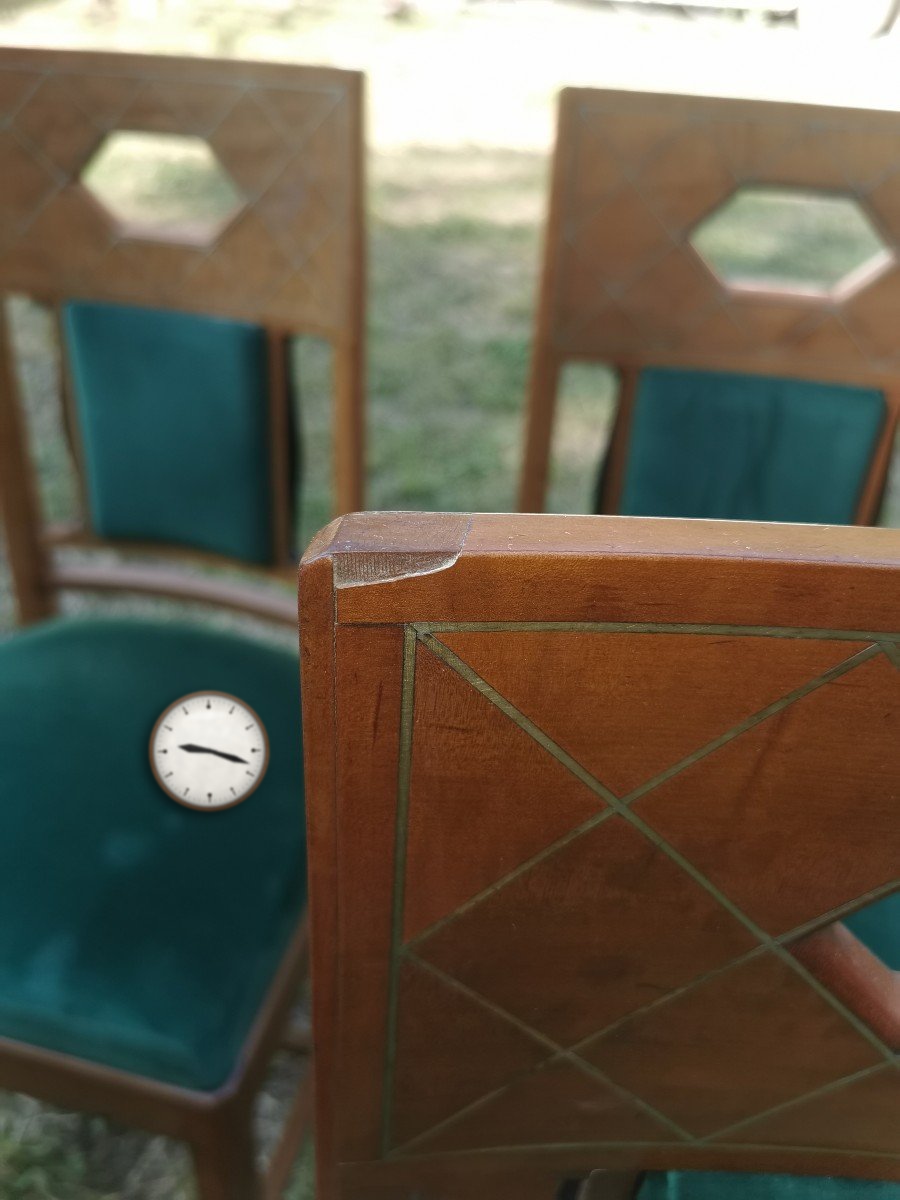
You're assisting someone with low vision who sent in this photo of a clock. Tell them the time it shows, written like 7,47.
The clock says 9,18
